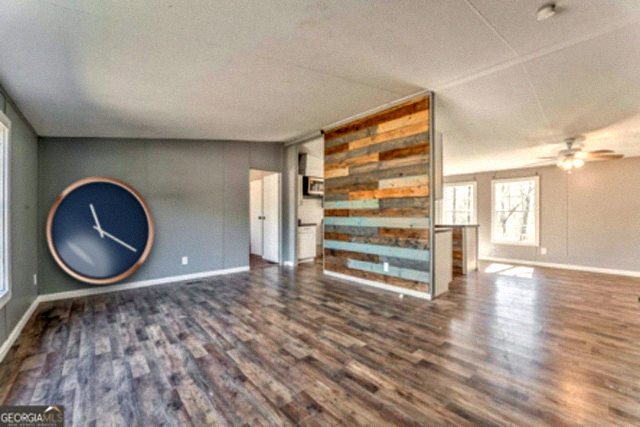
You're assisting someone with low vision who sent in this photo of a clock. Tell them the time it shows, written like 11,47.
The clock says 11,20
